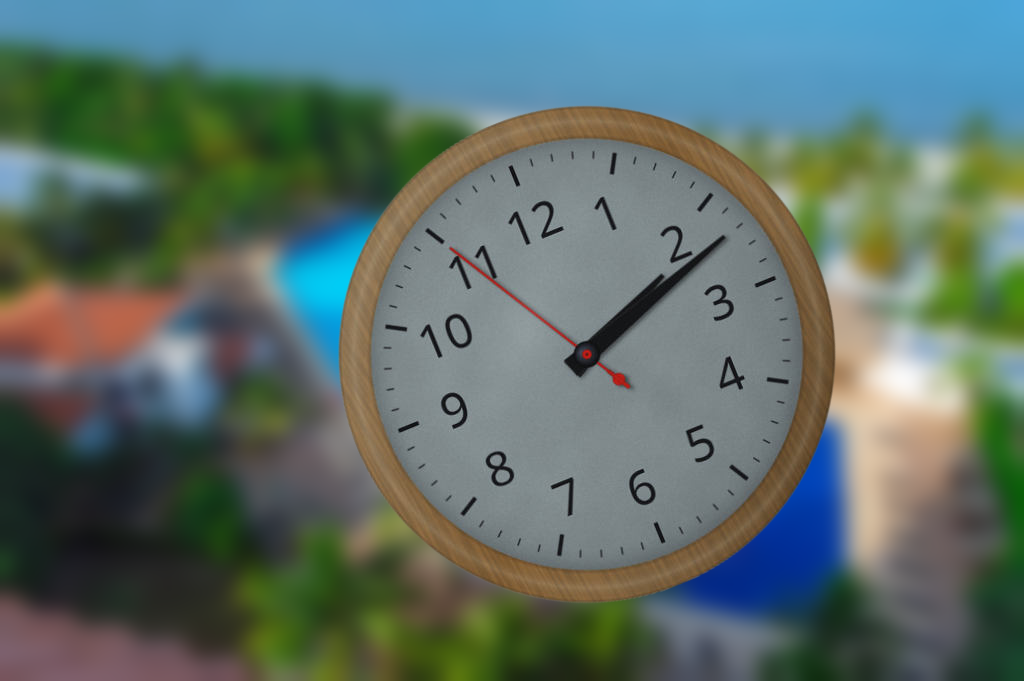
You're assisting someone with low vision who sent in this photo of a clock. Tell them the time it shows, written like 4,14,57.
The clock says 2,11,55
